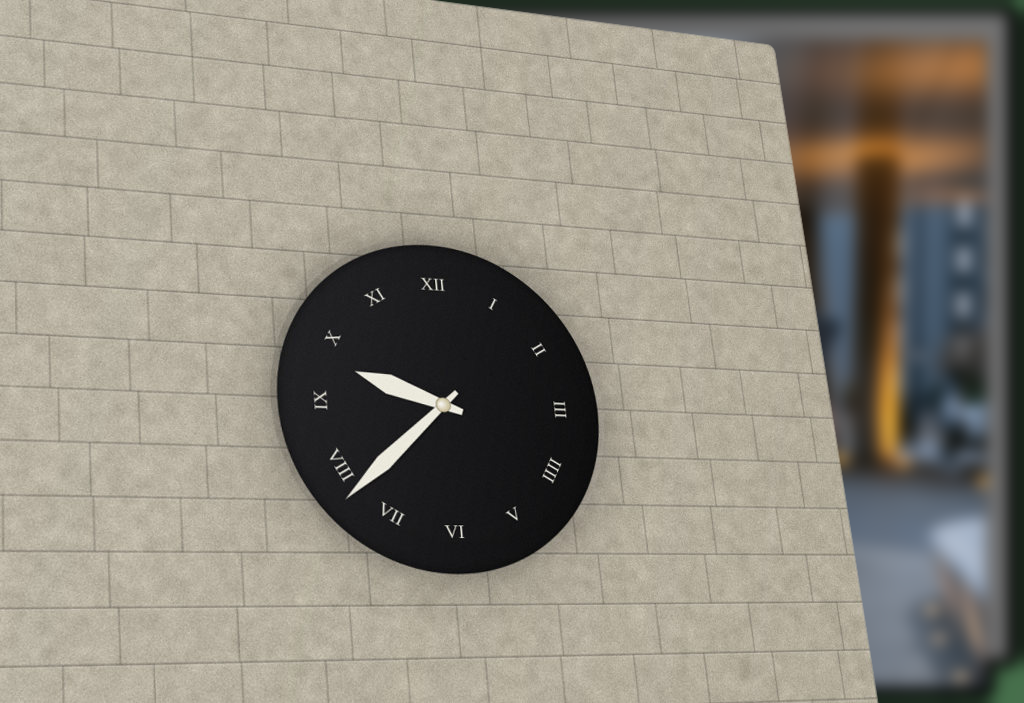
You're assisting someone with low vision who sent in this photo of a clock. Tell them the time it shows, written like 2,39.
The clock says 9,38
